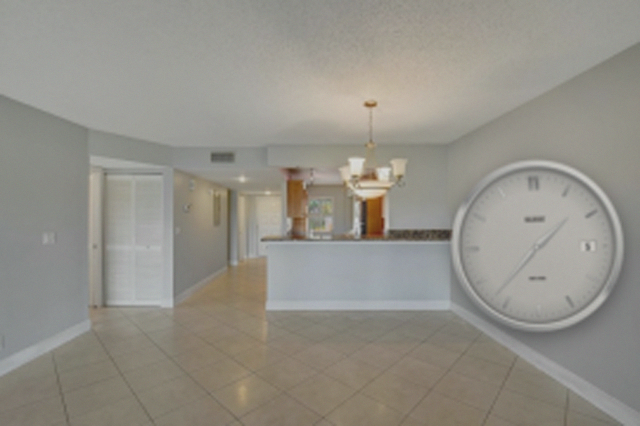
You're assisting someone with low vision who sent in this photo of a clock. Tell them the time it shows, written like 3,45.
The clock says 1,37
